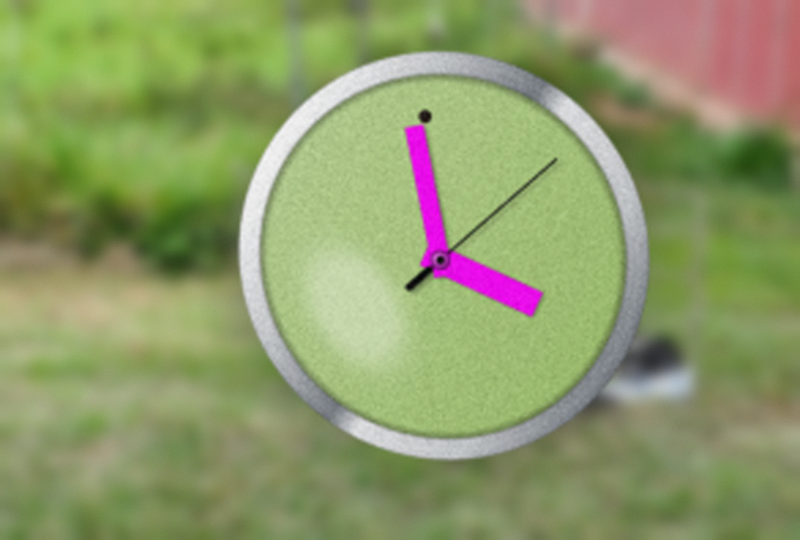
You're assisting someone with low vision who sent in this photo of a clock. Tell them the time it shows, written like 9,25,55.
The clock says 3,59,09
